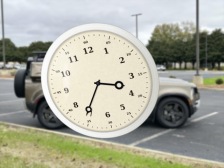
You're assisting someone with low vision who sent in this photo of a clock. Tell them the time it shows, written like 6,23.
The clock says 3,36
